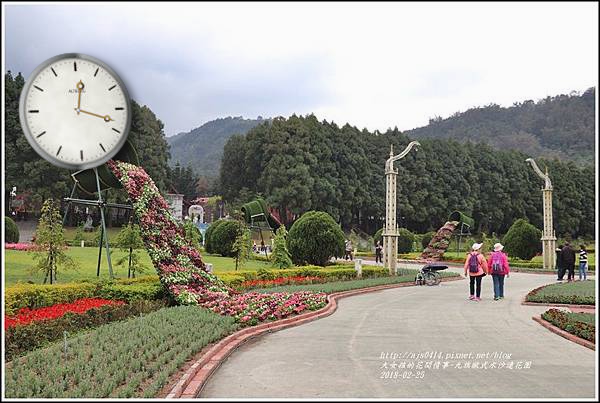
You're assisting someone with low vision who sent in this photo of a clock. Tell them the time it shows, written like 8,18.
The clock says 12,18
